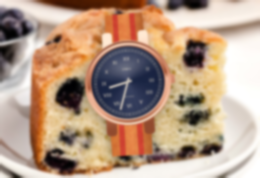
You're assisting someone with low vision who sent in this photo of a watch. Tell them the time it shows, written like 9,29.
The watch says 8,33
